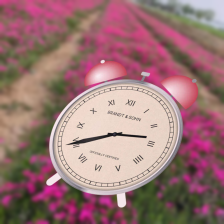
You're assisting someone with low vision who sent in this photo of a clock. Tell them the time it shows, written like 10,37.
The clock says 2,40
